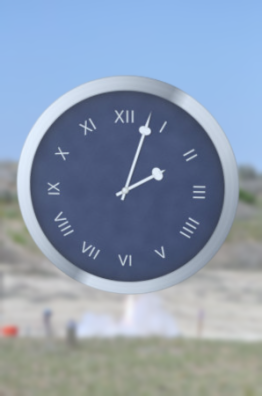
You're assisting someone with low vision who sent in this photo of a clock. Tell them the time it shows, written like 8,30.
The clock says 2,03
